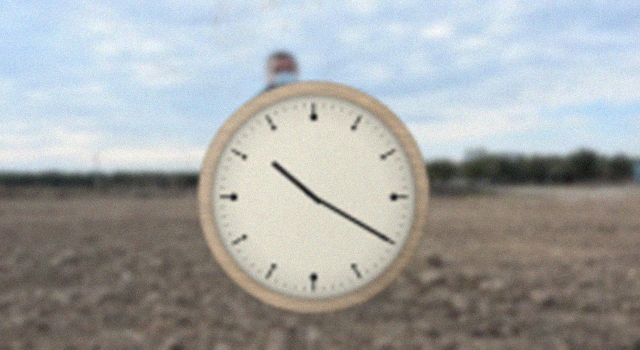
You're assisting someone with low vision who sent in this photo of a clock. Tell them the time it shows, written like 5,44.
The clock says 10,20
